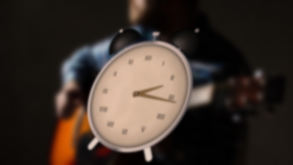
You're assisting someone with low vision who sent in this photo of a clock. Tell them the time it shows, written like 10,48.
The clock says 2,16
